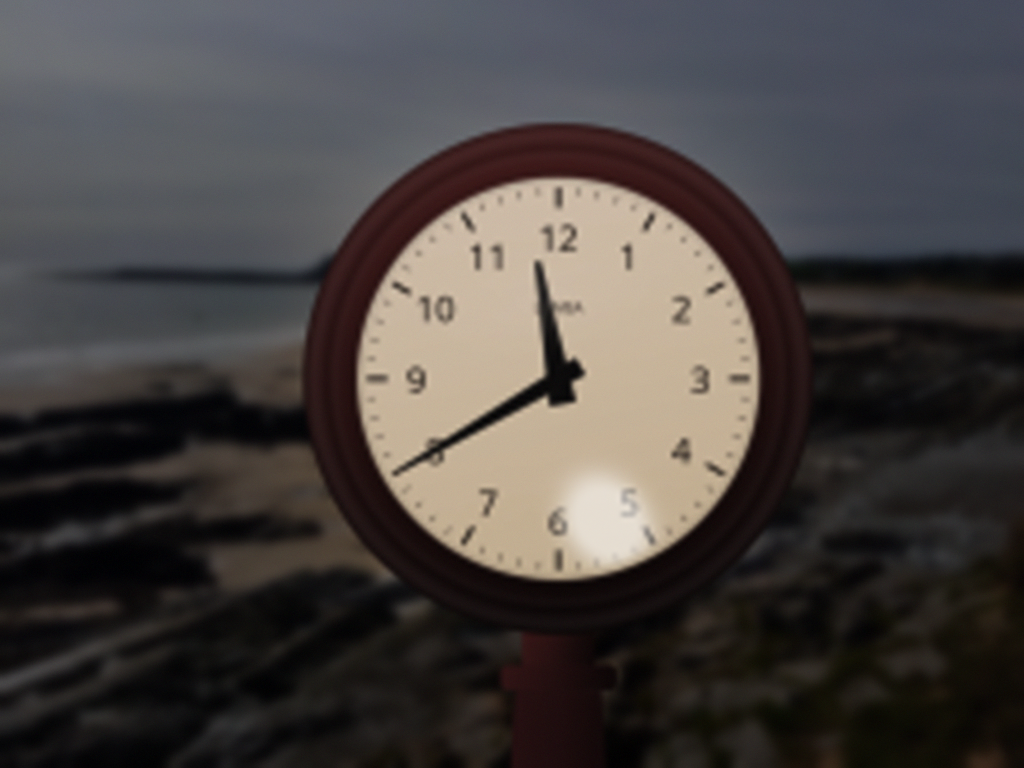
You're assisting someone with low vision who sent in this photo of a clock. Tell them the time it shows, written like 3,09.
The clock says 11,40
